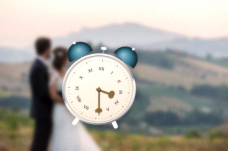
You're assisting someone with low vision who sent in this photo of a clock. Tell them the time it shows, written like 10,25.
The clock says 3,29
